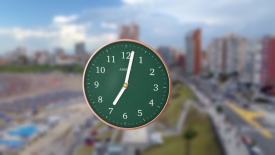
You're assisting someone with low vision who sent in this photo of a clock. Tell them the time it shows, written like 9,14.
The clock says 7,02
